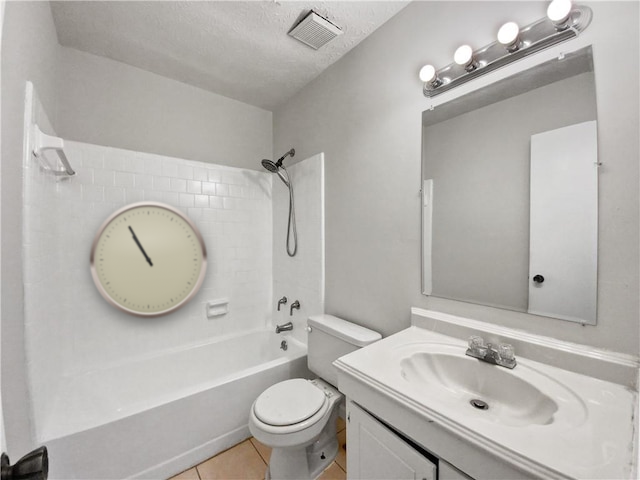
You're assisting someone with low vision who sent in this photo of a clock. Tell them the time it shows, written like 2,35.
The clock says 10,55
